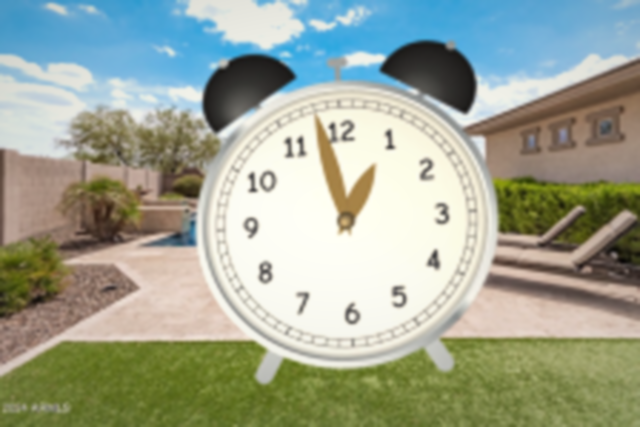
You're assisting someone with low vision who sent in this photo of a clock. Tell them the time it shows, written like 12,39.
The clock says 12,58
